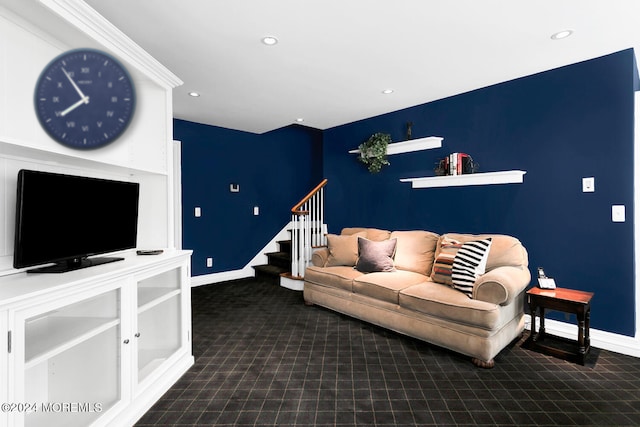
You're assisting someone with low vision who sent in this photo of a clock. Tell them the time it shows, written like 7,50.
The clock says 7,54
